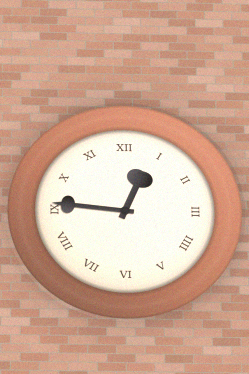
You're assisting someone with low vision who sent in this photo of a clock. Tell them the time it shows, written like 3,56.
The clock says 12,46
